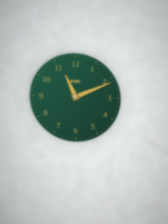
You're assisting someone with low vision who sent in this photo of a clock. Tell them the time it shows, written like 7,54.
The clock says 11,11
